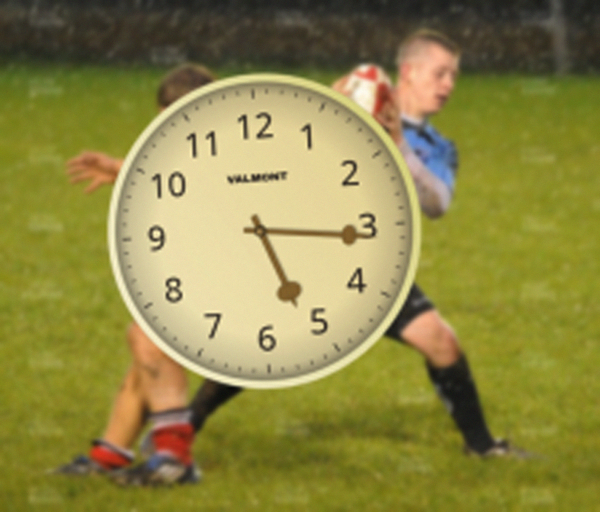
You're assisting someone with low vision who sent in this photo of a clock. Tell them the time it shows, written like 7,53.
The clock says 5,16
